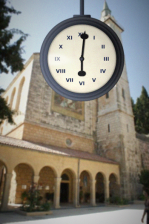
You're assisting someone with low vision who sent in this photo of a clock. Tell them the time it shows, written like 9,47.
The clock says 6,01
